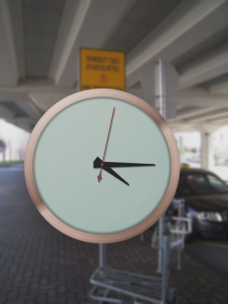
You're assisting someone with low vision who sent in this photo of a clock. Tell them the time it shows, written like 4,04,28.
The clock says 4,15,02
